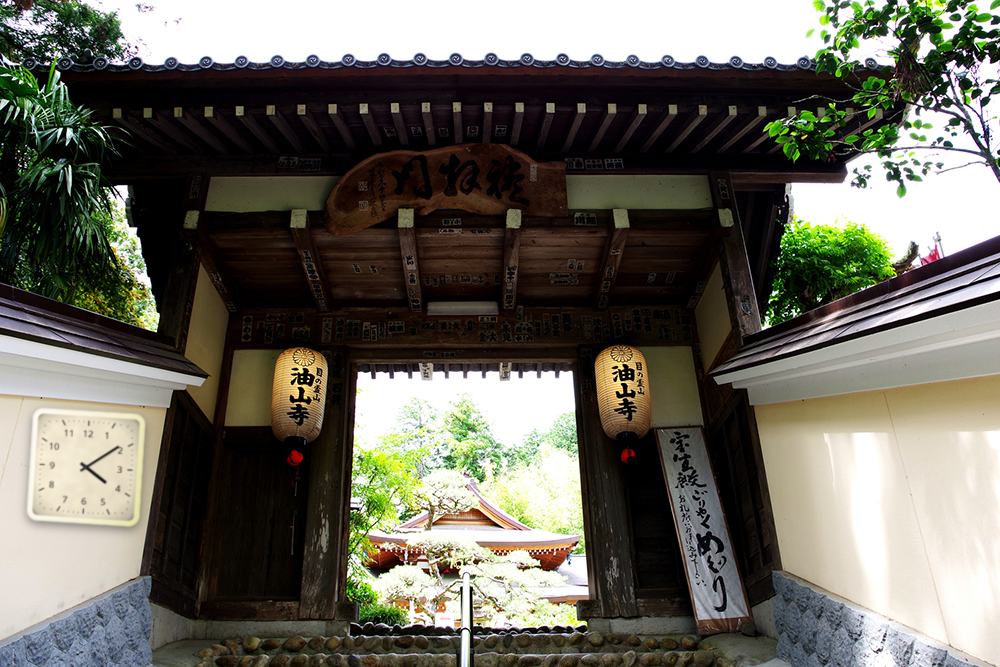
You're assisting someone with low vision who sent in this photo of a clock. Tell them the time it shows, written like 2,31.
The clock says 4,09
